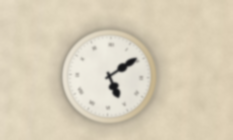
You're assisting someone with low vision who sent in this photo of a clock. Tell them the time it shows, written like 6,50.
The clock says 5,09
